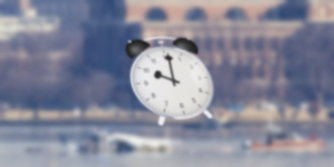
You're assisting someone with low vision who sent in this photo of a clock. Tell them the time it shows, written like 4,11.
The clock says 10,01
